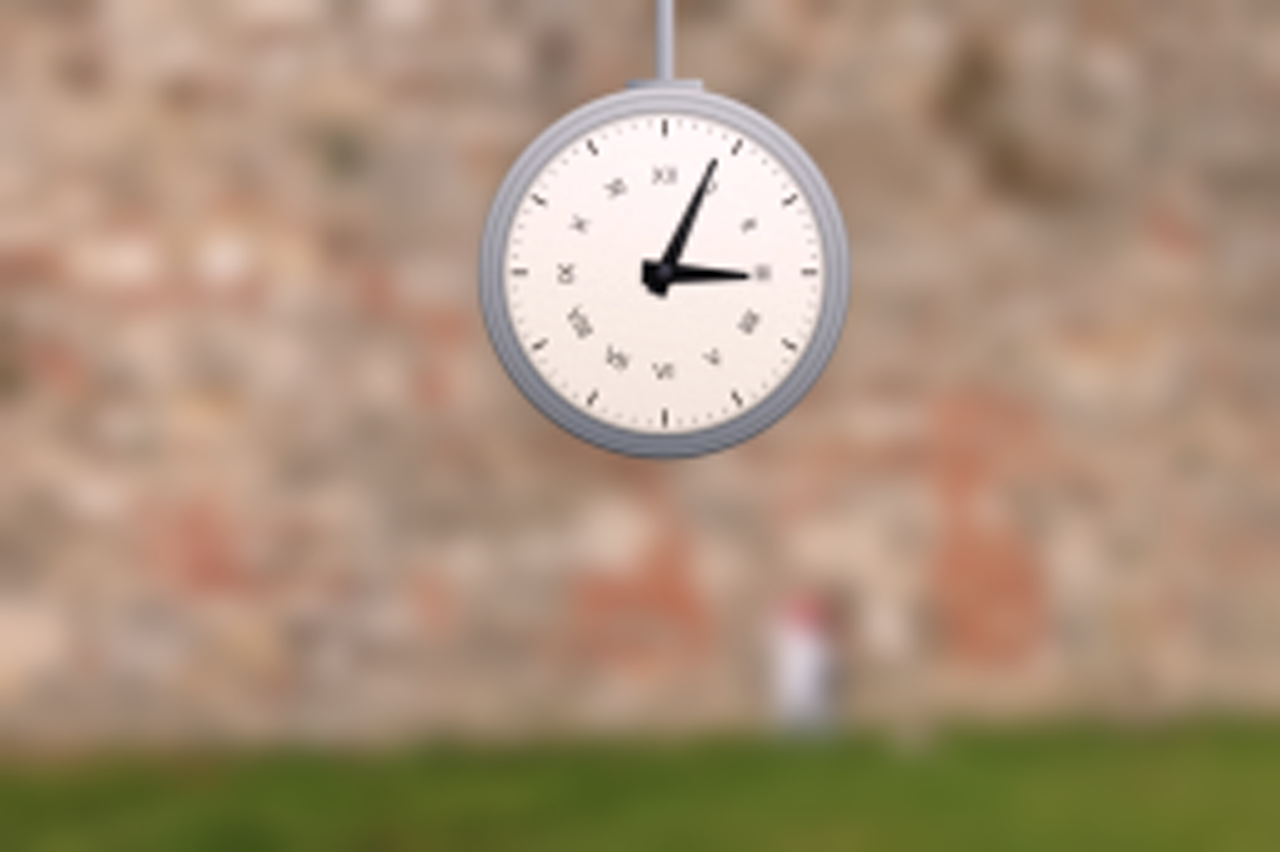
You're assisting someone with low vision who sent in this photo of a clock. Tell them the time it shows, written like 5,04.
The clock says 3,04
